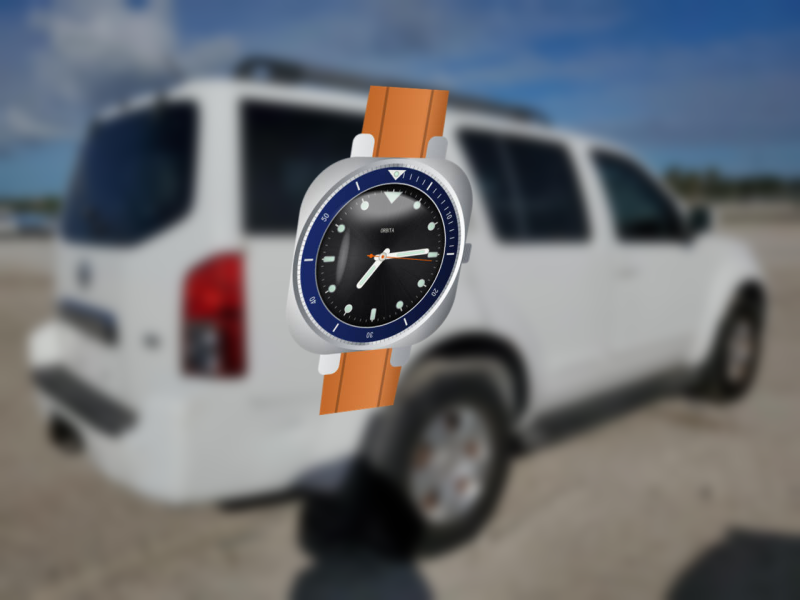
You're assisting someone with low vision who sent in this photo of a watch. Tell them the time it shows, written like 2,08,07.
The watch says 7,14,16
